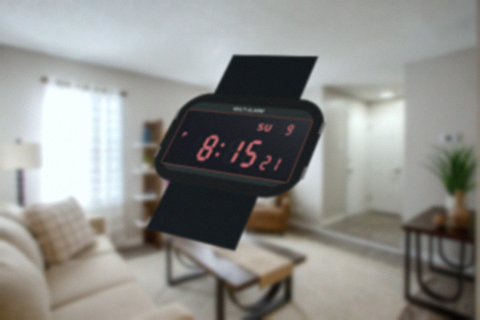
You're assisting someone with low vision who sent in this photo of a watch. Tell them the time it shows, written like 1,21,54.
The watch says 8,15,21
